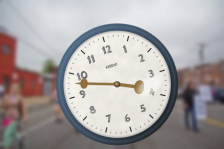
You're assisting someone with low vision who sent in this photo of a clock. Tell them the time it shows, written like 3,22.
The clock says 3,48
